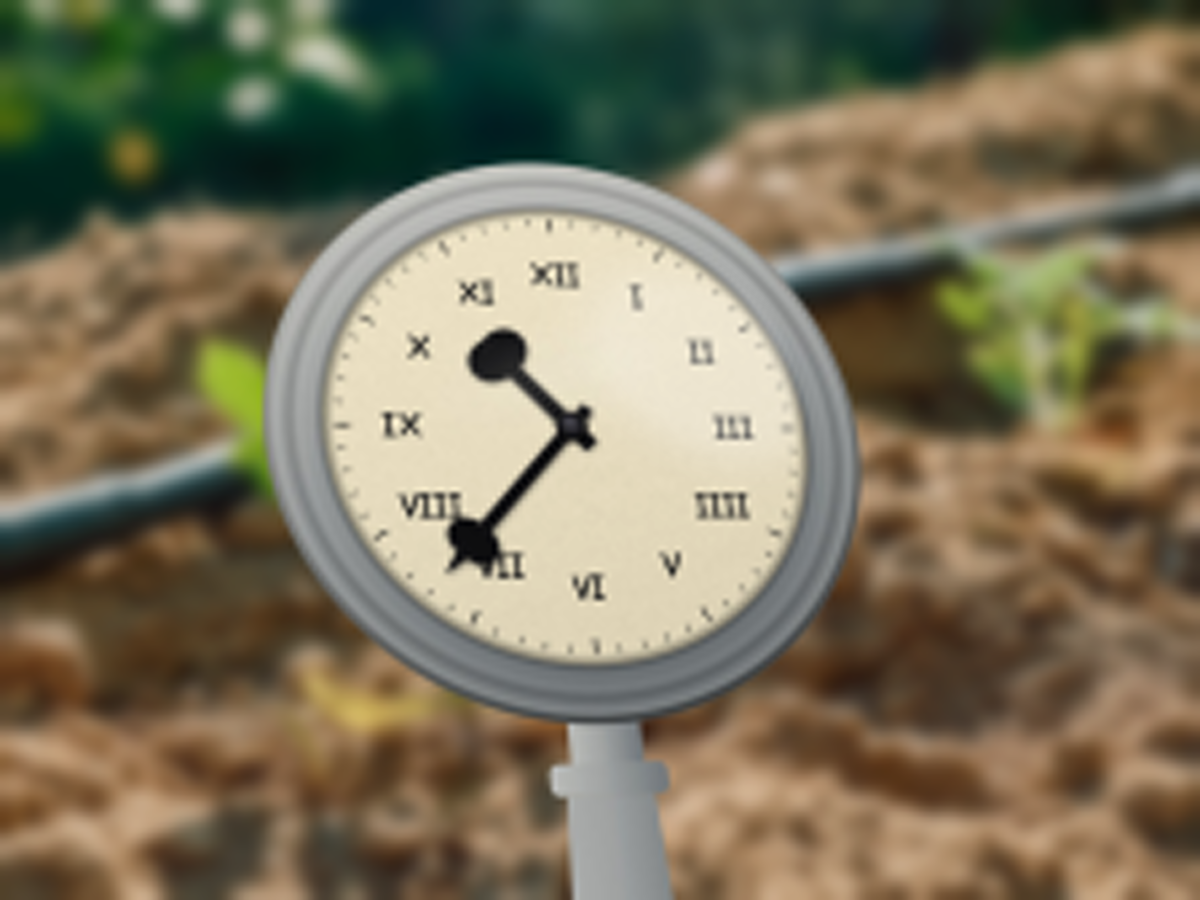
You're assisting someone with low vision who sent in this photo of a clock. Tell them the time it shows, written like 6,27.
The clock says 10,37
